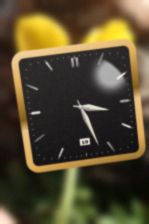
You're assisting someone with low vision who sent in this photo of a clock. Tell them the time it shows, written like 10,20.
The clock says 3,27
